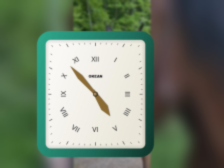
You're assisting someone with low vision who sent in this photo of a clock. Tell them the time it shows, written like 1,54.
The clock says 4,53
